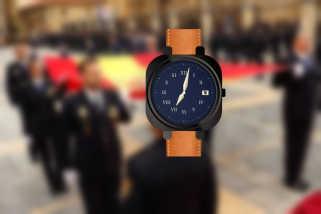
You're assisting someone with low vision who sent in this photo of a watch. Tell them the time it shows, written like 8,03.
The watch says 7,02
